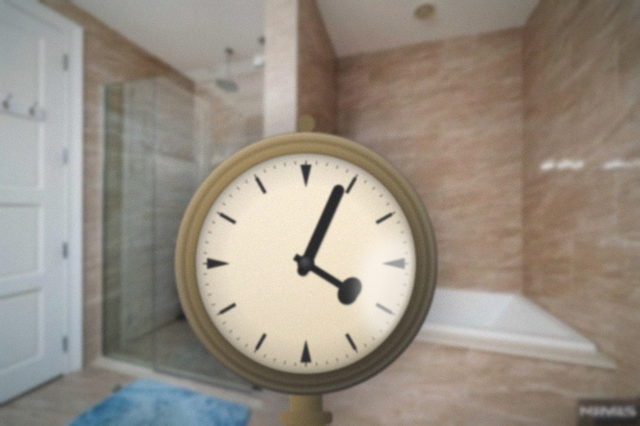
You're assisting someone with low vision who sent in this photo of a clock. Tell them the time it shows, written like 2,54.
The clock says 4,04
